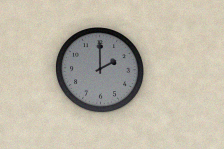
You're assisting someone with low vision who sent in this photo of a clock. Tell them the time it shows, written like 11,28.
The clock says 2,00
